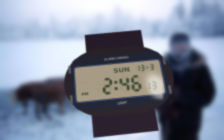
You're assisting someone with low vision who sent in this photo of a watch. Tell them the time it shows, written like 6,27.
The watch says 2,46
